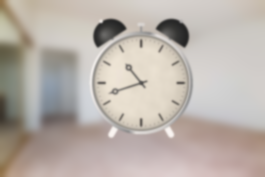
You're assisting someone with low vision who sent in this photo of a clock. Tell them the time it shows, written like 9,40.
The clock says 10,42
